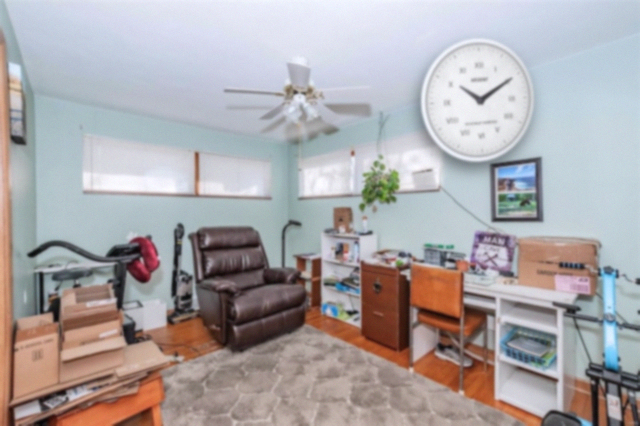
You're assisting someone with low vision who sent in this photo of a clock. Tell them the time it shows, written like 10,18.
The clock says 10,10
